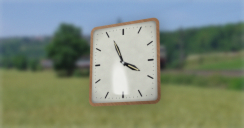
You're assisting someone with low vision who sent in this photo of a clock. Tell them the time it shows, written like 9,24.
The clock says 3,56
